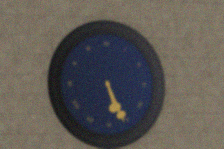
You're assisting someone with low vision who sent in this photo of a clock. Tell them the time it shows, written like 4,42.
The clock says 5,26
